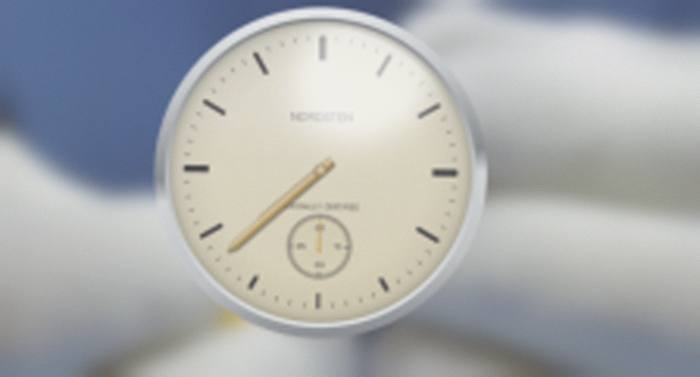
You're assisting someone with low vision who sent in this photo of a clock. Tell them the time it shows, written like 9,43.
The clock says 7,38
